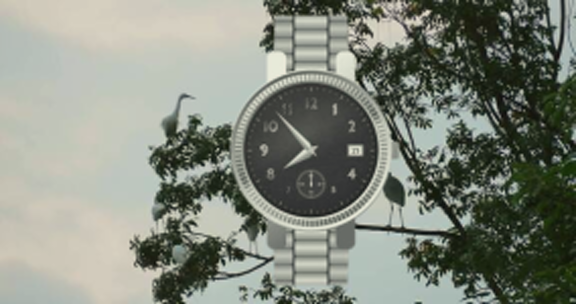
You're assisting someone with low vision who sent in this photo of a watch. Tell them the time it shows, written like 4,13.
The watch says 7,53
